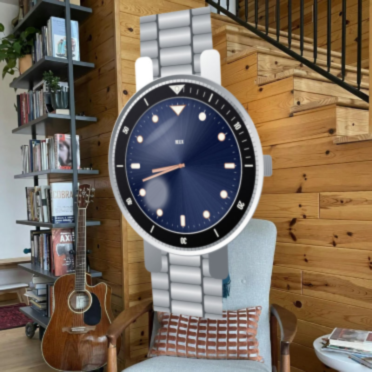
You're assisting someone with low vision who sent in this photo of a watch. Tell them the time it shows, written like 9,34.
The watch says 8,42
